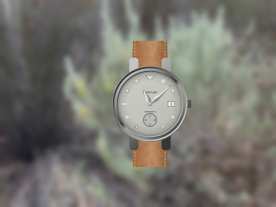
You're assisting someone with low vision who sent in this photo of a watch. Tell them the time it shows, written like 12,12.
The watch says 11,08
